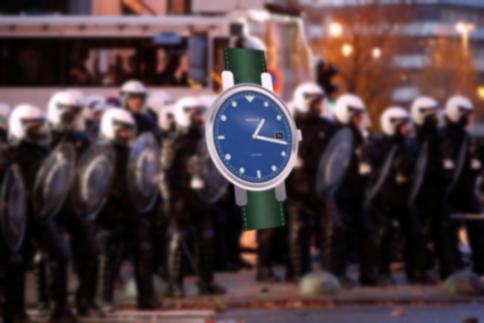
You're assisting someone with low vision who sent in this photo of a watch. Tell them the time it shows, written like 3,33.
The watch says 1,17
